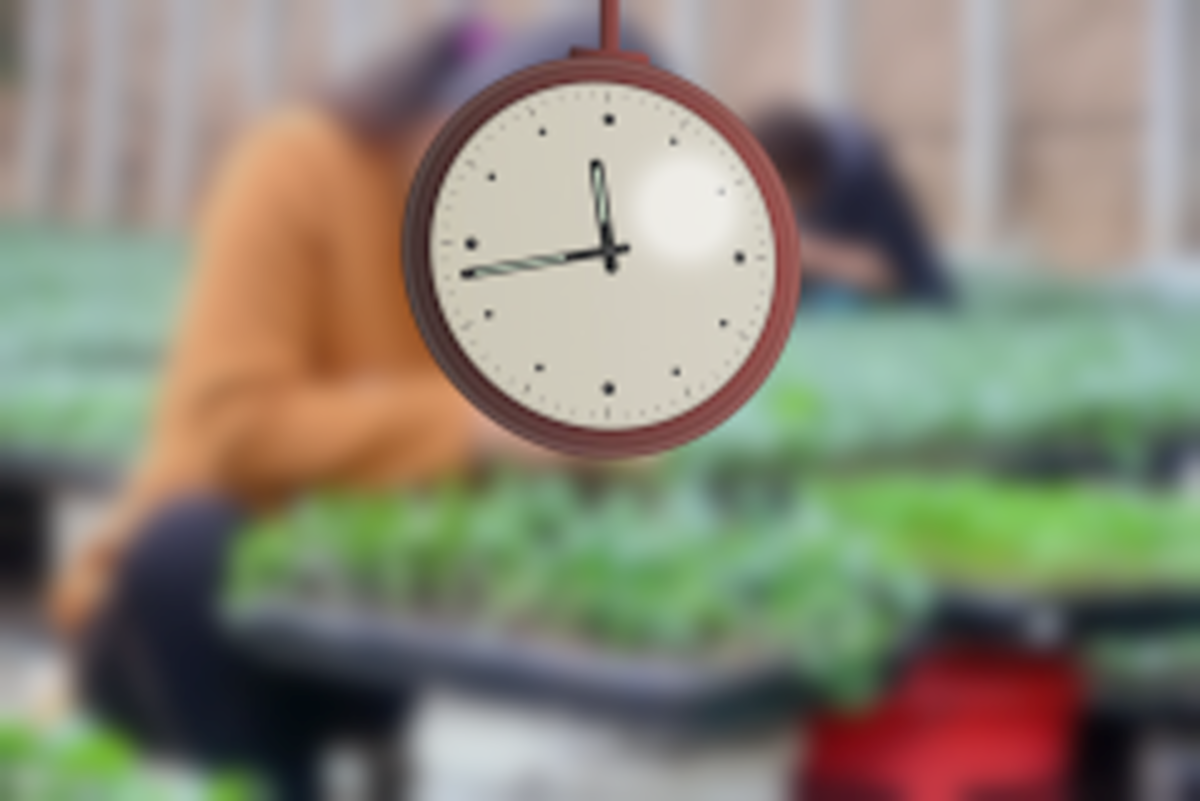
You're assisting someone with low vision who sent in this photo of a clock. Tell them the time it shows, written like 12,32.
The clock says 11,43
